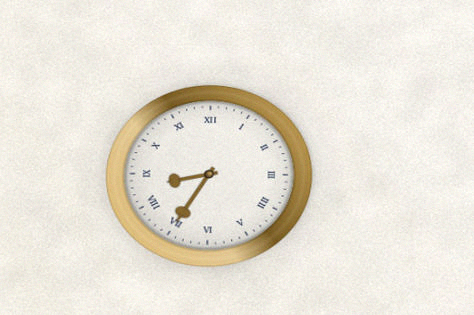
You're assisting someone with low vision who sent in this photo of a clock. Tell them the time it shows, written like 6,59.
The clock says 8,35
